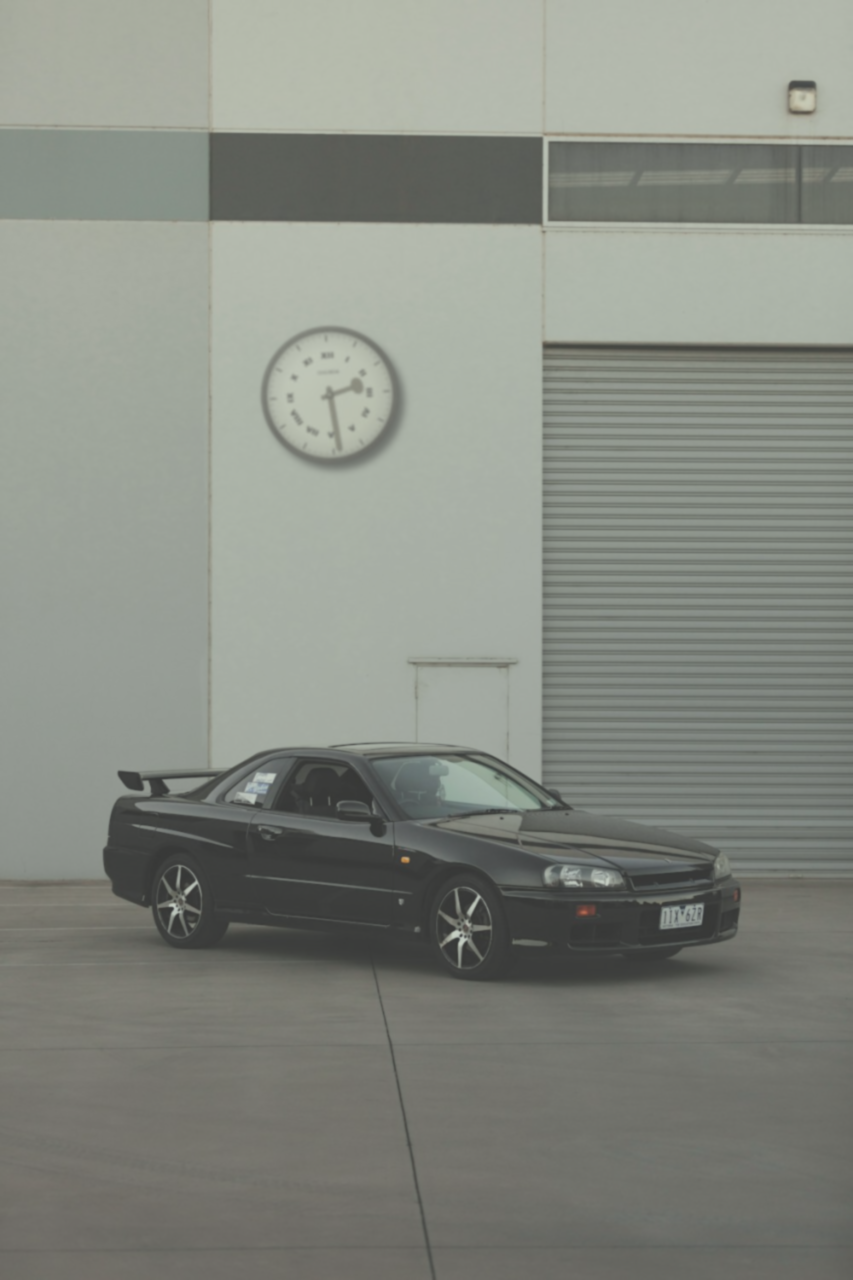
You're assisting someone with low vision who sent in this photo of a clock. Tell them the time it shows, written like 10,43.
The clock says 2,29
